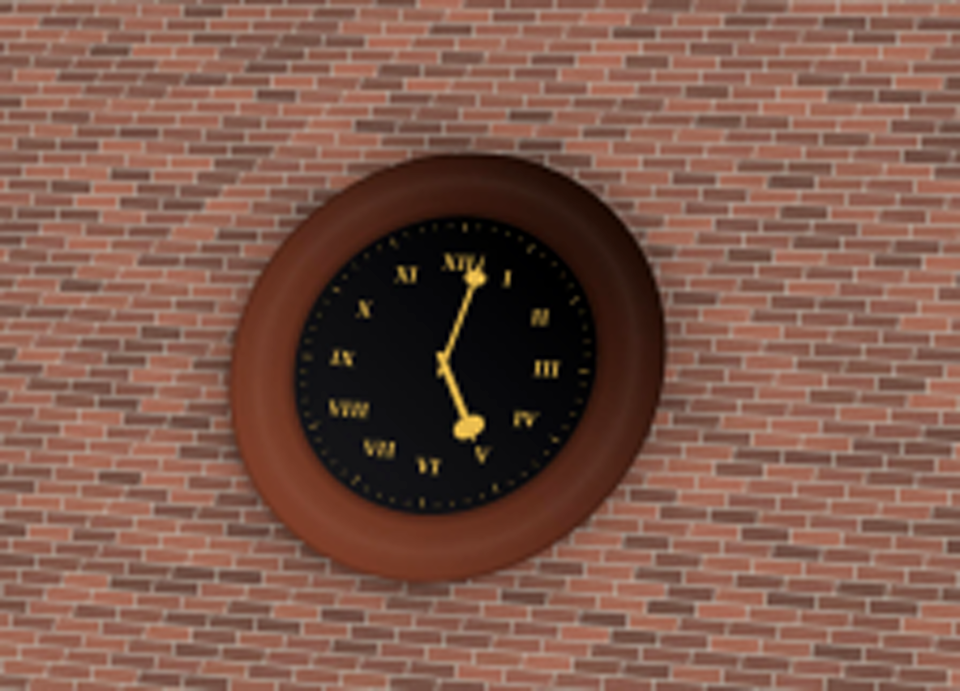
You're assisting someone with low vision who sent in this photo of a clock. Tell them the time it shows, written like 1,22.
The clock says 5,02
